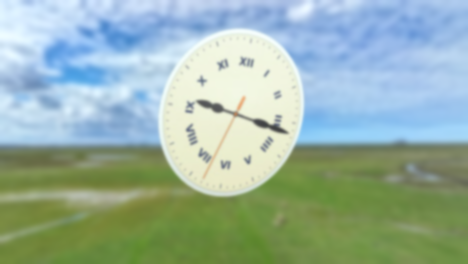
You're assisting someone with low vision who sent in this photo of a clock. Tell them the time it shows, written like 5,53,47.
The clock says 9,16,33
